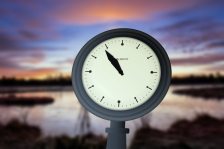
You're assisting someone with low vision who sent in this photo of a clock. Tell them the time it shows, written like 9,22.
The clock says 10,54
